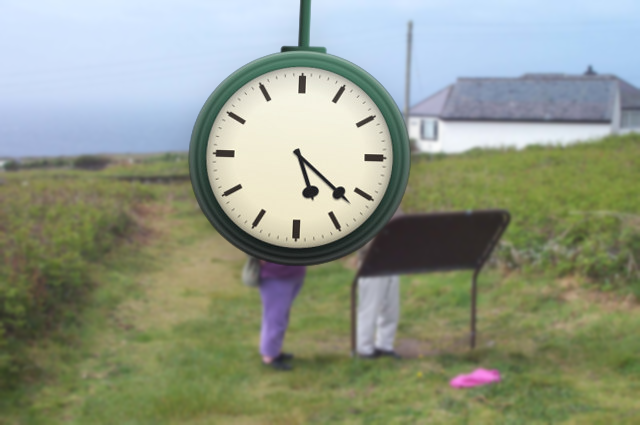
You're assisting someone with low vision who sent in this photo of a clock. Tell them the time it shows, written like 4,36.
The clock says 5,22
